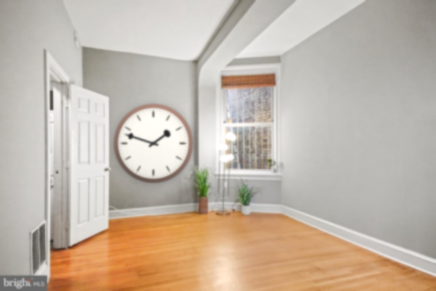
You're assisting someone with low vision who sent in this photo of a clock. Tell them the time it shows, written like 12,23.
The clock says 1,48
